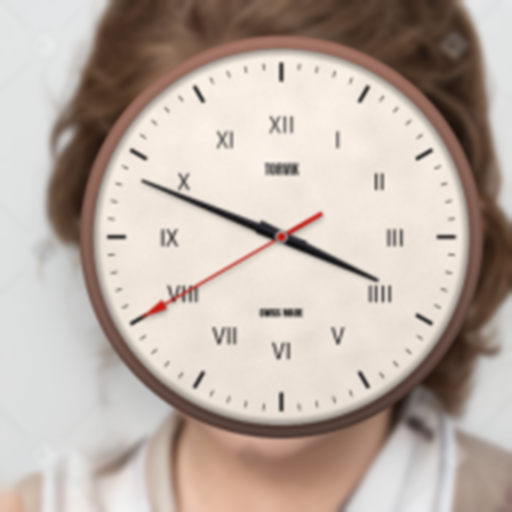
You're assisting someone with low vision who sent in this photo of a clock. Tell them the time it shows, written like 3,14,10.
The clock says 3,48,40
